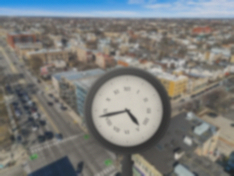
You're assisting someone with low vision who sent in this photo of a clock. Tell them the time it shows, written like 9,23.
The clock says 4,43
